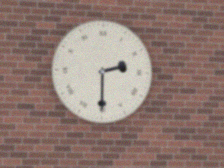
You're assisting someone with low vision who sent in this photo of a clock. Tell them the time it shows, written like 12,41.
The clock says 2,30
